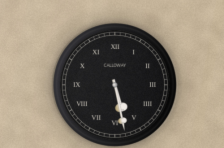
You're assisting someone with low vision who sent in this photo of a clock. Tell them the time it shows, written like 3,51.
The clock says 5,28
